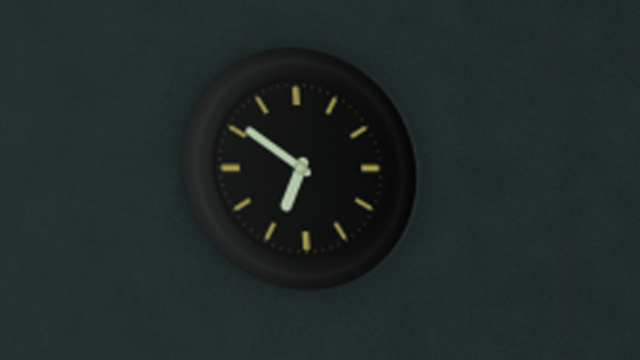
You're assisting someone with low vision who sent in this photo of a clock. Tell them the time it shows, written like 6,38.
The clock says 6,51
